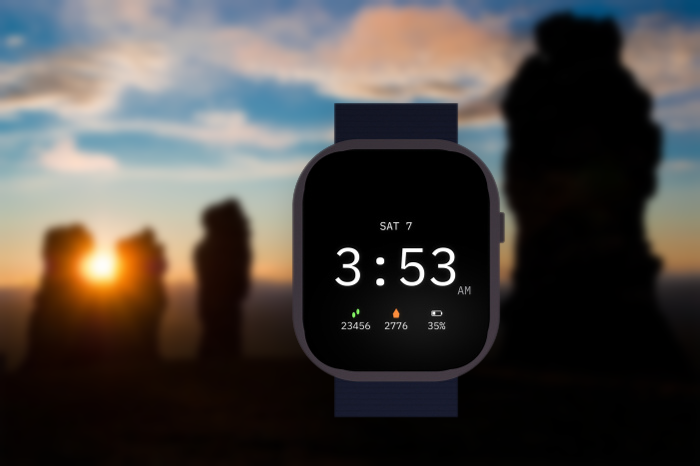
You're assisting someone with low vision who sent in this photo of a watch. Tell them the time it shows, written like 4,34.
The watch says 3,53
